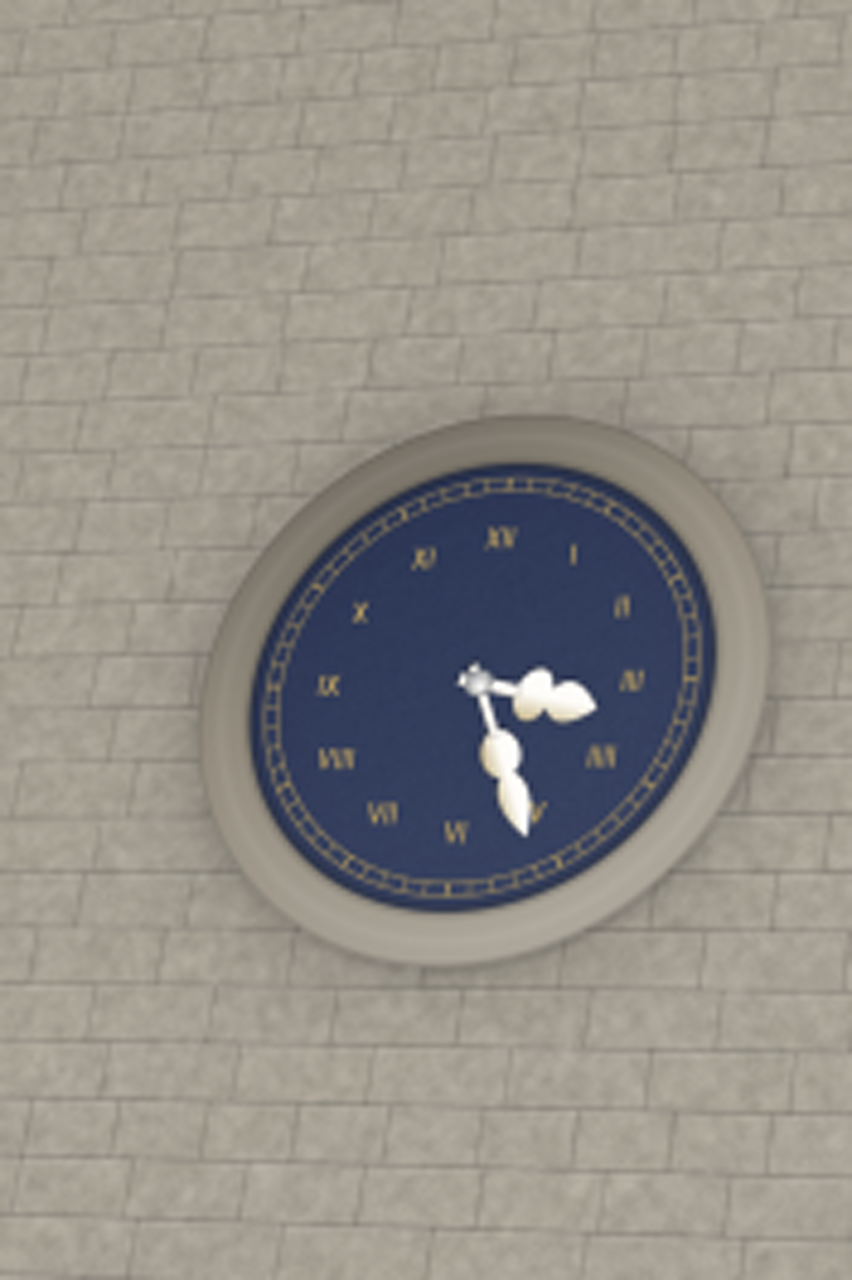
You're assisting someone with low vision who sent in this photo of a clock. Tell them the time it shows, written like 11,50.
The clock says 3,26
